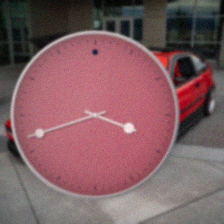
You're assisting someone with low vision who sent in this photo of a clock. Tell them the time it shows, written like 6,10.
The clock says 3,42
